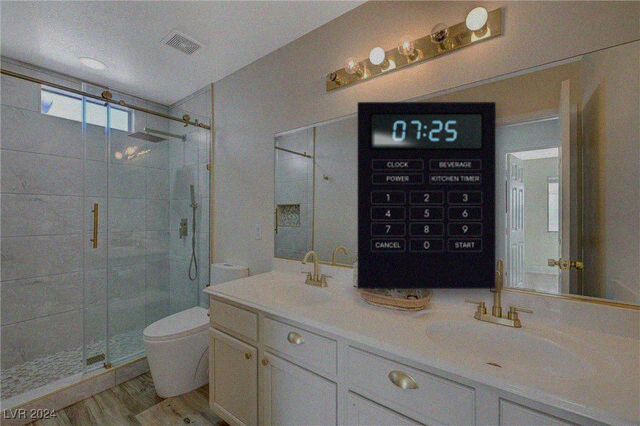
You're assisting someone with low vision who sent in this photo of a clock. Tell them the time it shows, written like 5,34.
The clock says 7,25
